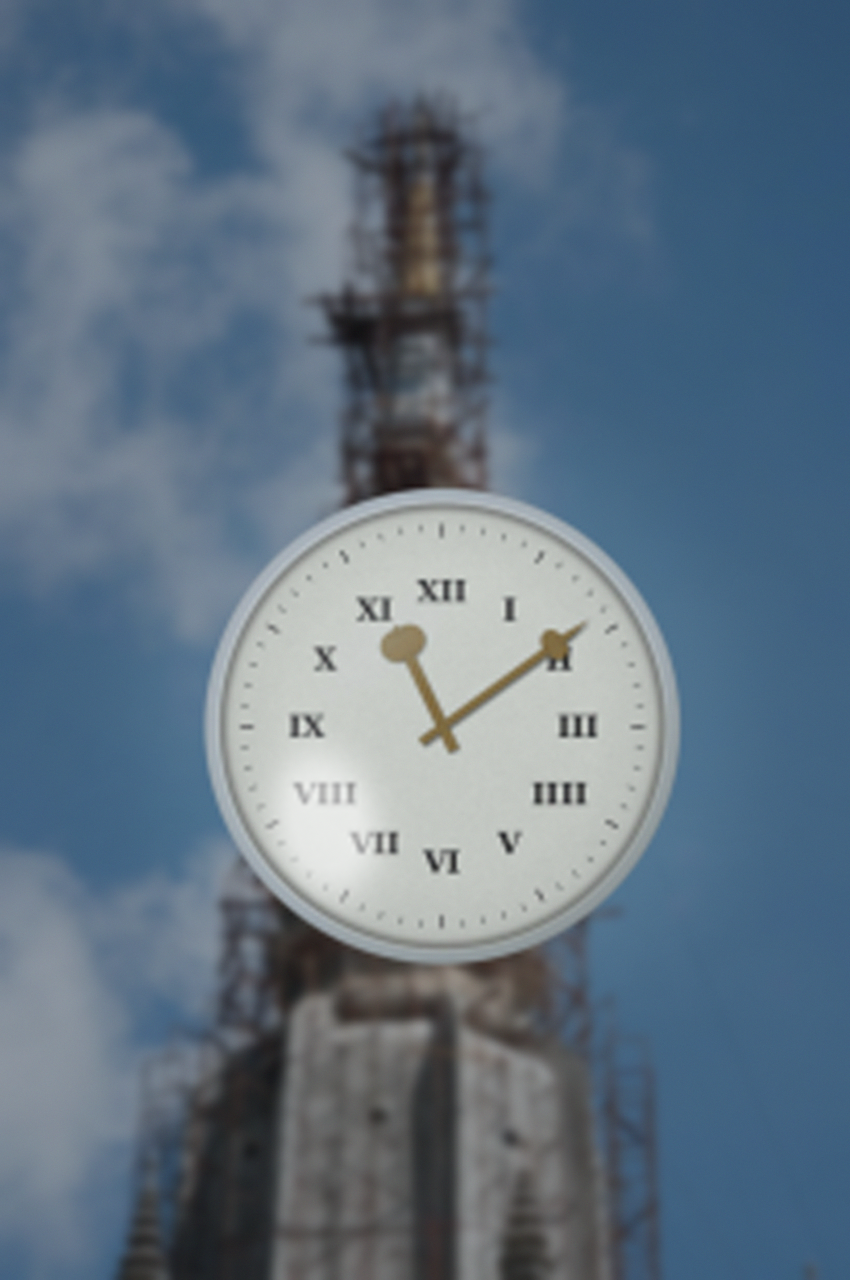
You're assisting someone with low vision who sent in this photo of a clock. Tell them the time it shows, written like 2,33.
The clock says 11,09
